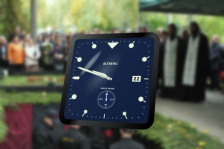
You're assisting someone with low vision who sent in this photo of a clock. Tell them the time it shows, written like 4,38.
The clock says 9,48
